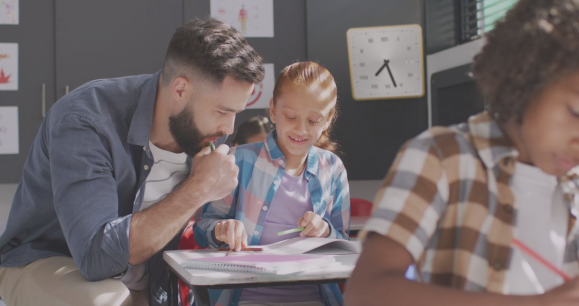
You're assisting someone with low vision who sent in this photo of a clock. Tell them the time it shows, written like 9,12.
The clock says 7,27
